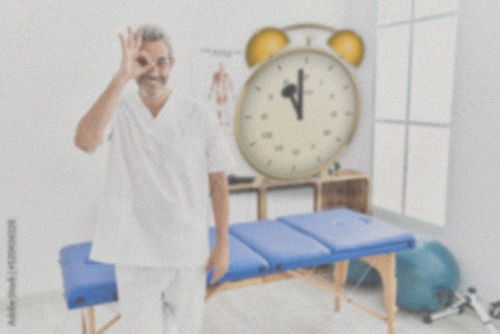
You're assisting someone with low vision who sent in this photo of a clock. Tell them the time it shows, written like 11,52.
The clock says 10,59
